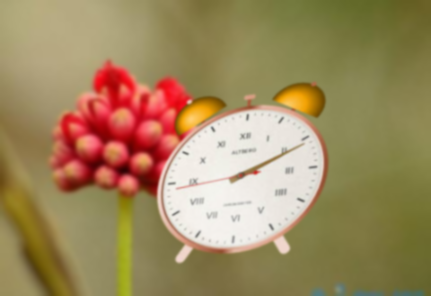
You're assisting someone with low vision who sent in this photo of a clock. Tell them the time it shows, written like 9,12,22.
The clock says 2,10,44
